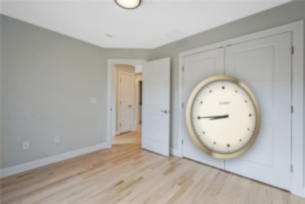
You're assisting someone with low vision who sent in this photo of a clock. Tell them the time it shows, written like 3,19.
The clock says 8,45
